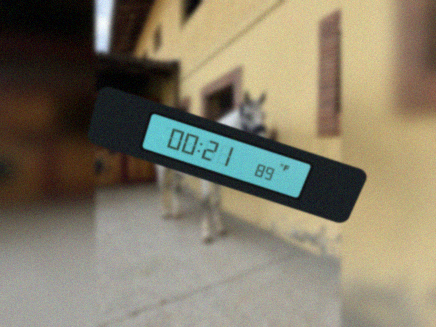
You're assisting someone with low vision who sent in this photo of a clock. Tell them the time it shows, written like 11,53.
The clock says 0,21
